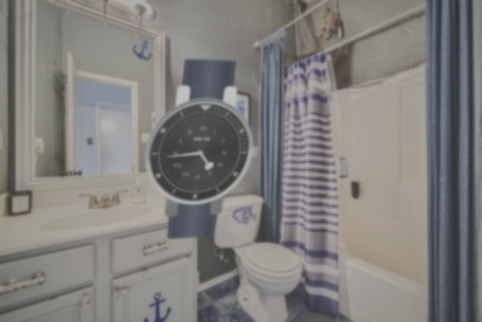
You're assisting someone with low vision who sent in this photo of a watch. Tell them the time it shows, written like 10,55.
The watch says 4,44
